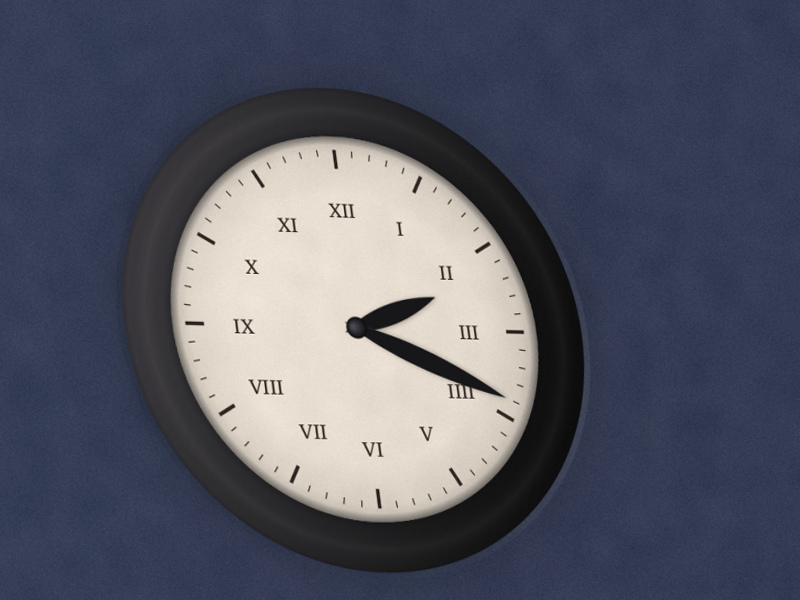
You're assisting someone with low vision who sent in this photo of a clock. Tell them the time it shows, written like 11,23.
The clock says 2,19
